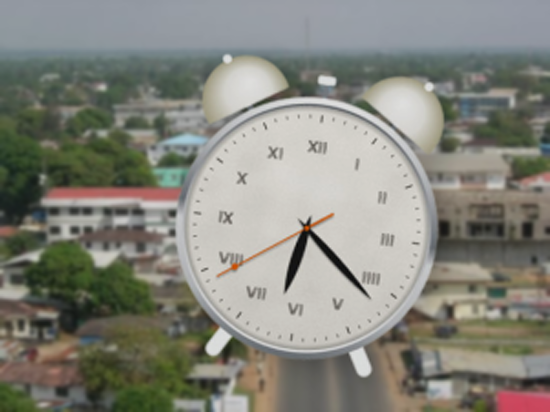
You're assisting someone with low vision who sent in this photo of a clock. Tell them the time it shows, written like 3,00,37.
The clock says 6,21,39
